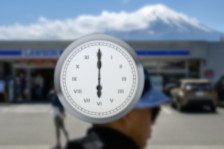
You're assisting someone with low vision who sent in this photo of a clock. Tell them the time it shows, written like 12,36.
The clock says 6,00
